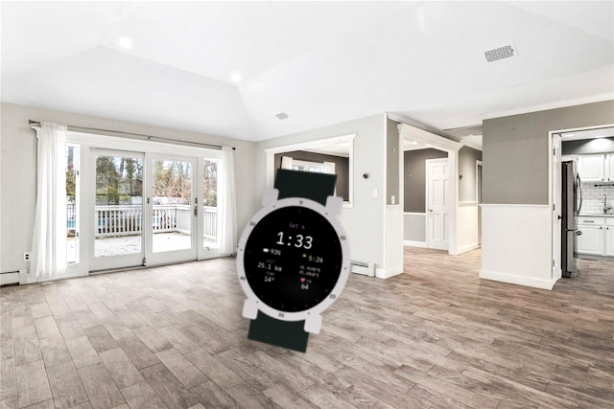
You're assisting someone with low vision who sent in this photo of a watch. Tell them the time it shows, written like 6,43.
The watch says 1,33
